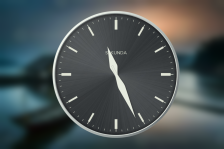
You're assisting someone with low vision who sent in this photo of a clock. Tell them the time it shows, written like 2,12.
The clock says 11,26
